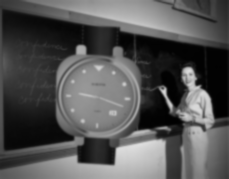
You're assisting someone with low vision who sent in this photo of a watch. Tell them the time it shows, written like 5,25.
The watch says 9,18
